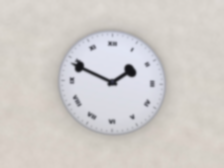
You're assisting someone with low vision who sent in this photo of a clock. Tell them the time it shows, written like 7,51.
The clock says 1,49
